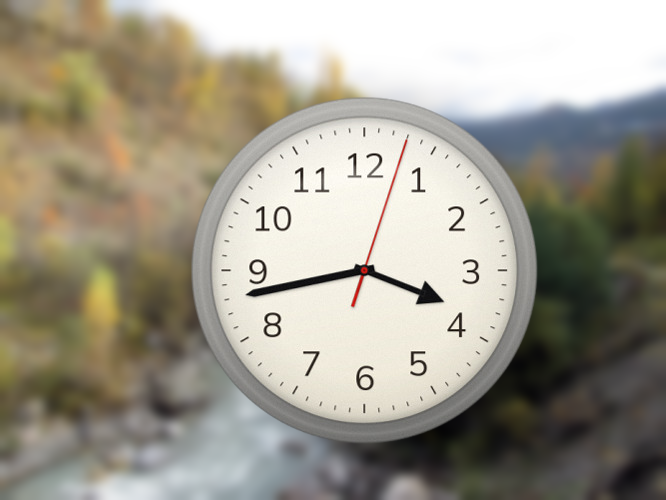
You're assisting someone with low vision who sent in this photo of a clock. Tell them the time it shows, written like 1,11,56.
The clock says 3,43,03
